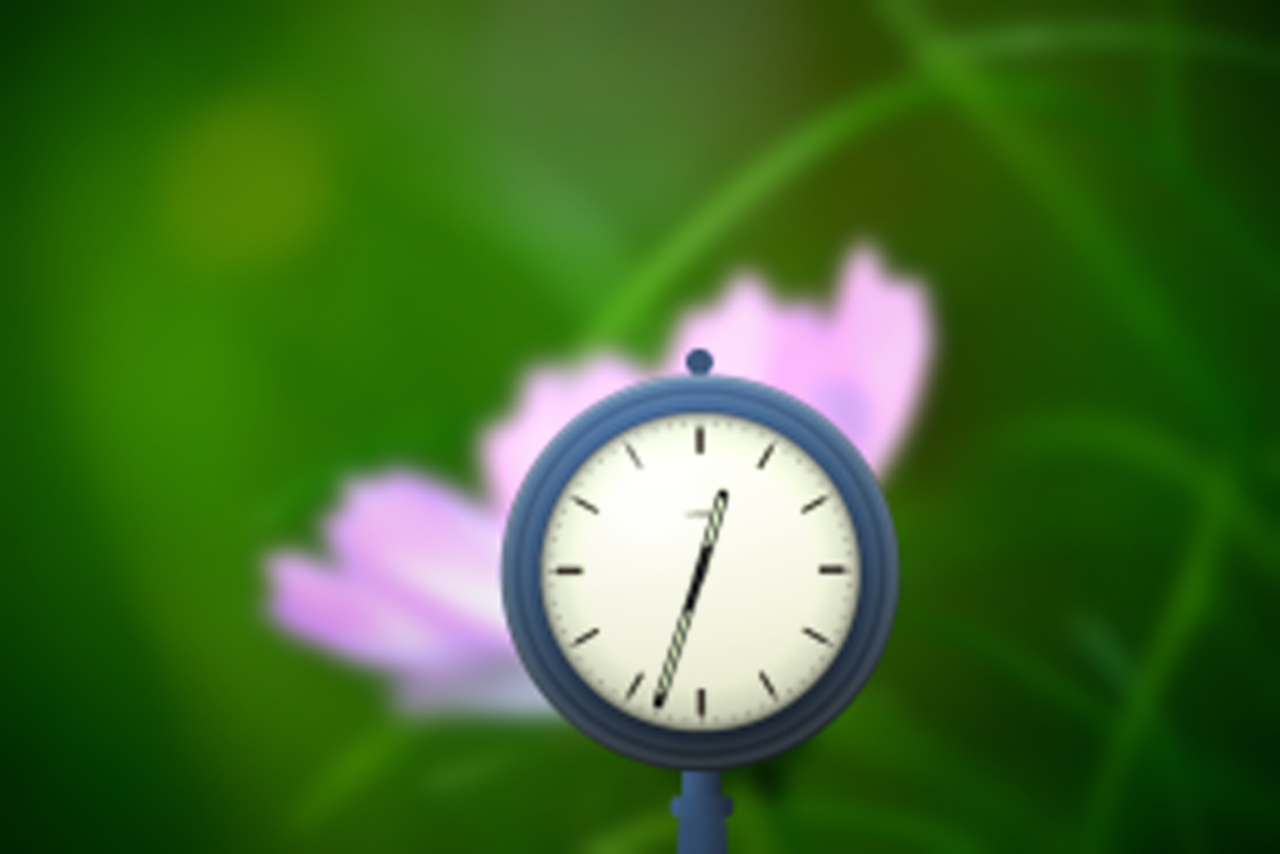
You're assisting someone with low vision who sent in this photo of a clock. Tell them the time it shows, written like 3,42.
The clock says 12,33
